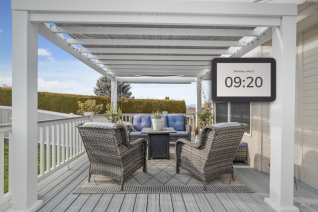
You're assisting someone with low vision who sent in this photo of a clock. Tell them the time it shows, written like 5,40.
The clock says 9,20
